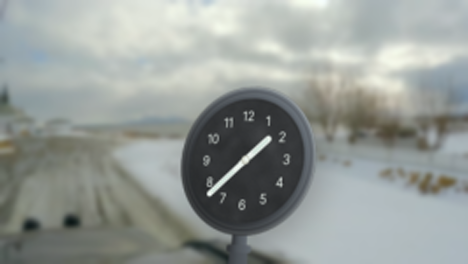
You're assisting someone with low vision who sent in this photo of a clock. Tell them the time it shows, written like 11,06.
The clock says 1,38
